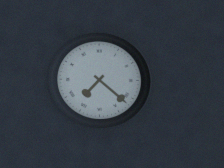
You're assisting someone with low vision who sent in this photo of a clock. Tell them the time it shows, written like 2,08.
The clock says 7,22
